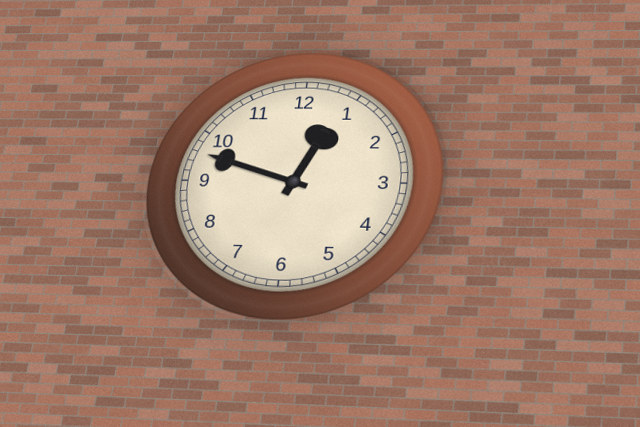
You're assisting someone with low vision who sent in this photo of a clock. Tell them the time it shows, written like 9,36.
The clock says 12,48
